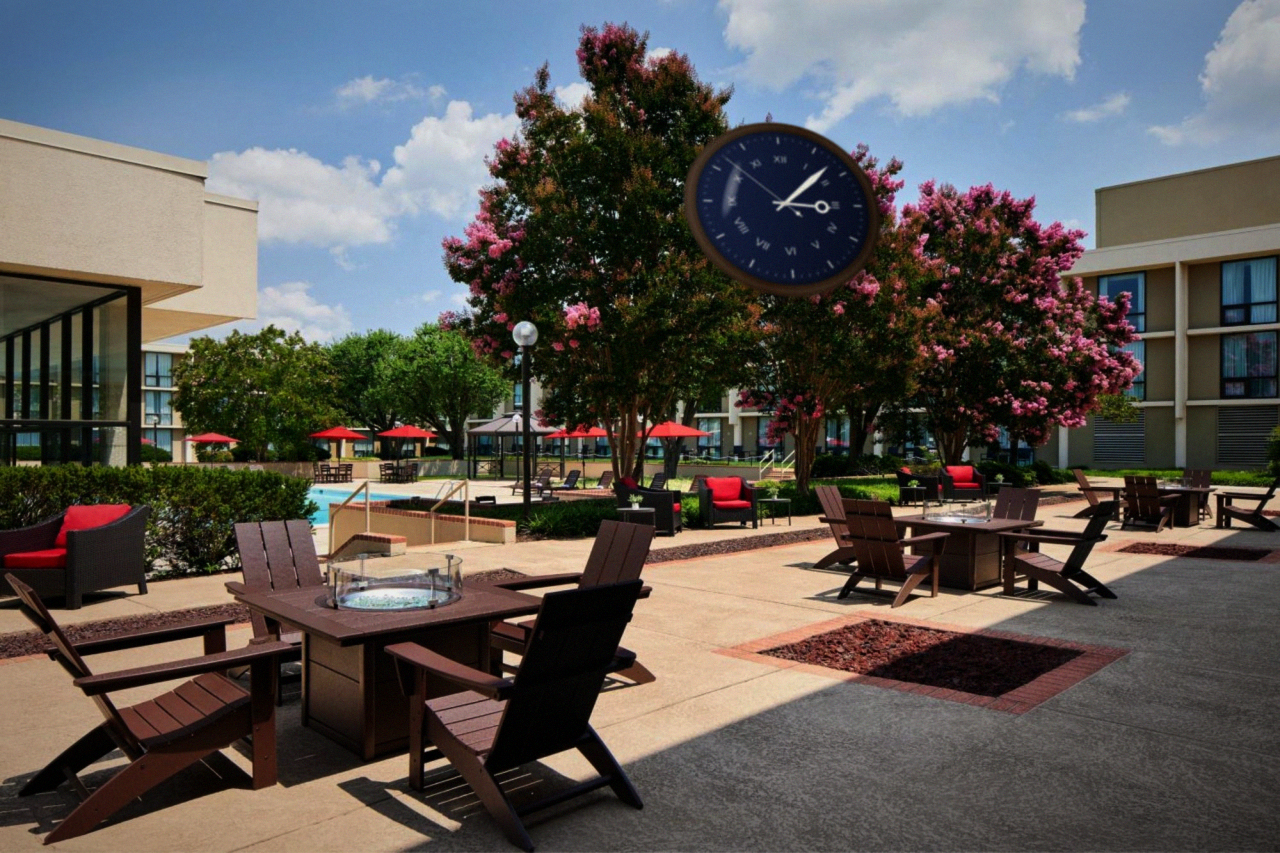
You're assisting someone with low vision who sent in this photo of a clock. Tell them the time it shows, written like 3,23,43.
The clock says 3,07,52
